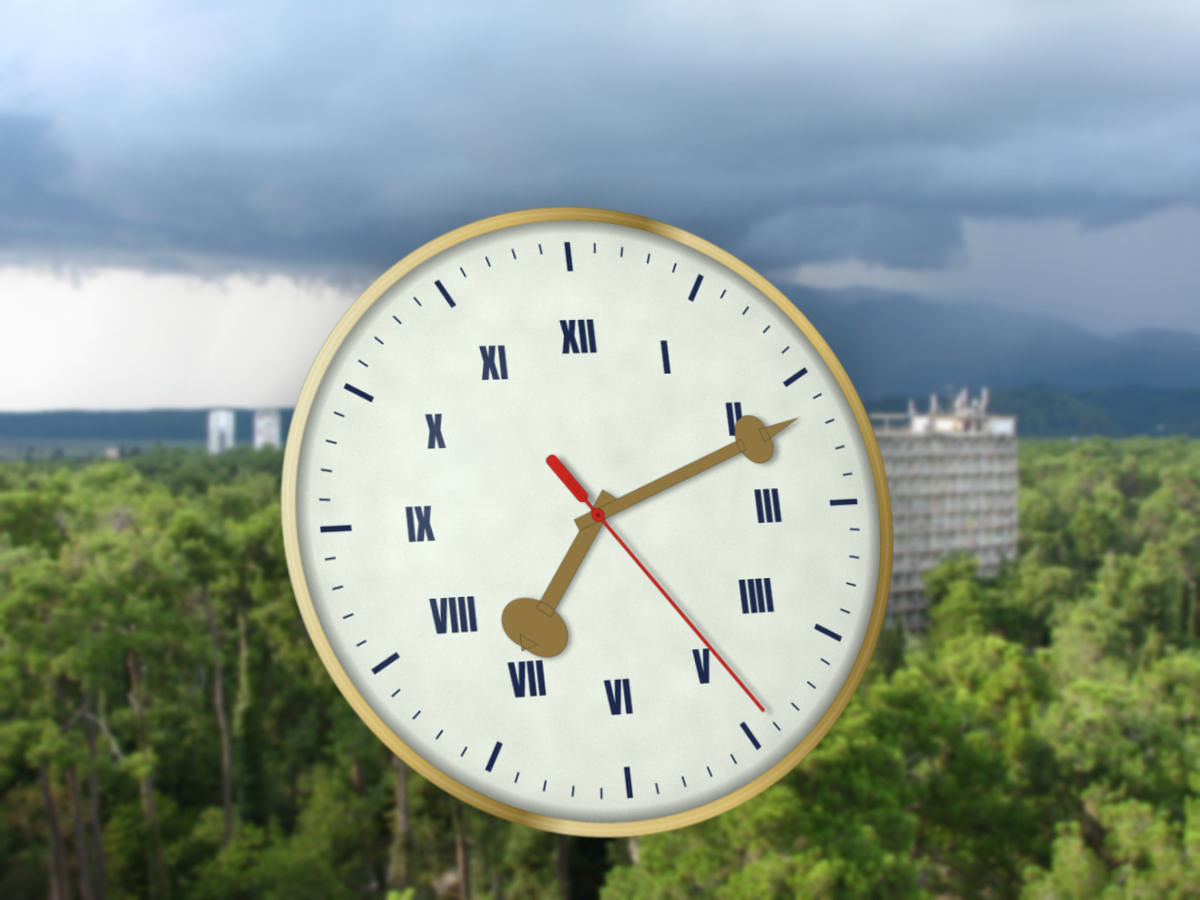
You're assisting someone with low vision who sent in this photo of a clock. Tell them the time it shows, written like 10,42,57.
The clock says 7,11,24
